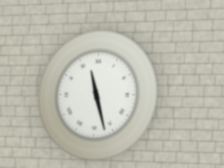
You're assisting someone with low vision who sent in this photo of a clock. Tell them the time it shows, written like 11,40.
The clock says 11,27
